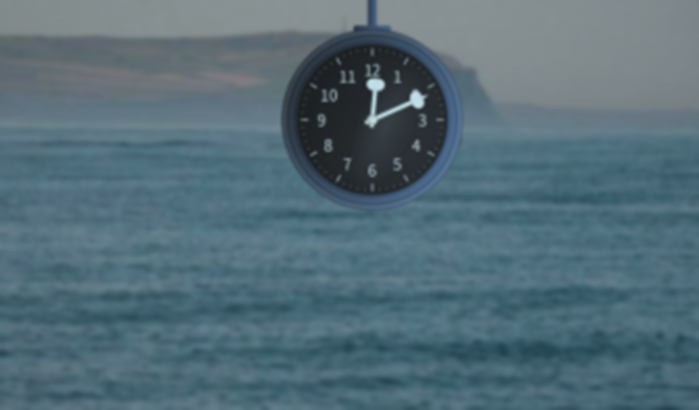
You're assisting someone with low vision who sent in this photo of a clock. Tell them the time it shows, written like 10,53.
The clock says 12,11
